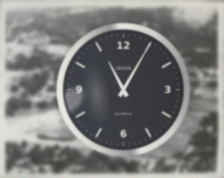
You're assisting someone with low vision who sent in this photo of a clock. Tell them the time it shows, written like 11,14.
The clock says 11,05
